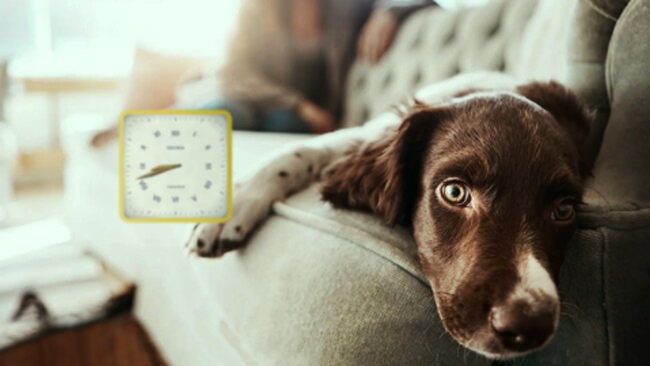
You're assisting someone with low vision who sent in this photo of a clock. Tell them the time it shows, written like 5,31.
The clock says 8,42
